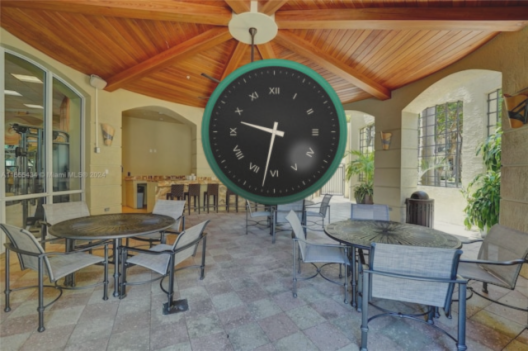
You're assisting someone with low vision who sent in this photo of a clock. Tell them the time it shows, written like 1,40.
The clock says 9,32
